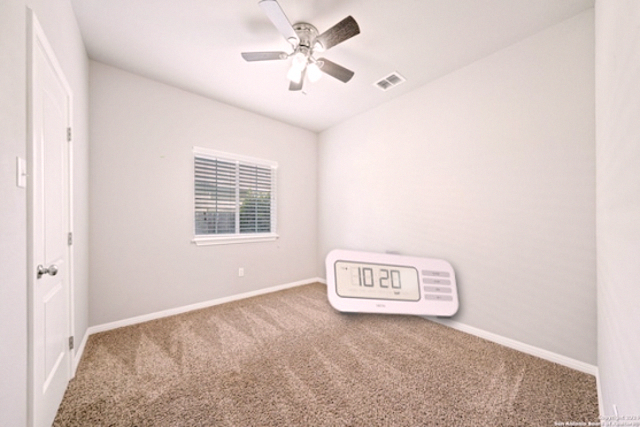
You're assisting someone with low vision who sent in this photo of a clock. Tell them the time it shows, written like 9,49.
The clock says 10,20
